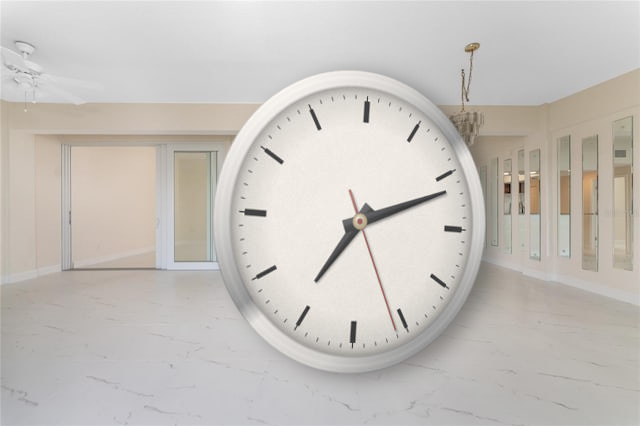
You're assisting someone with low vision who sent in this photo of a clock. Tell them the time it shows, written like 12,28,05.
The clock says 7,11,26
